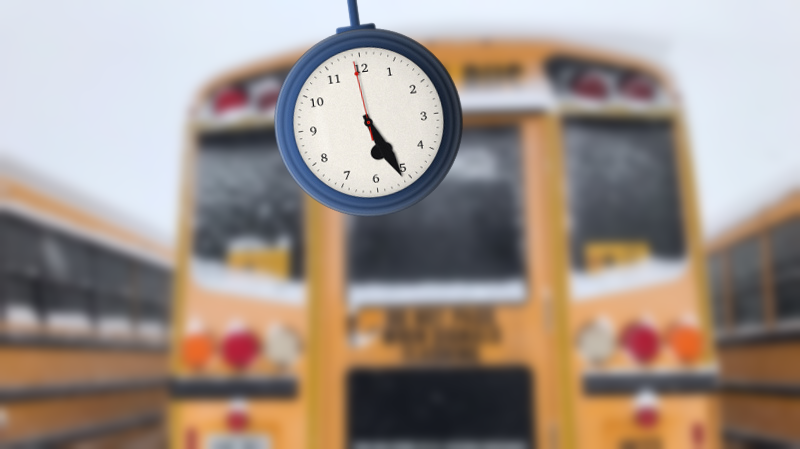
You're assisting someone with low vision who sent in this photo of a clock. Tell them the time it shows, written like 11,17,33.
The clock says 5,25,59
